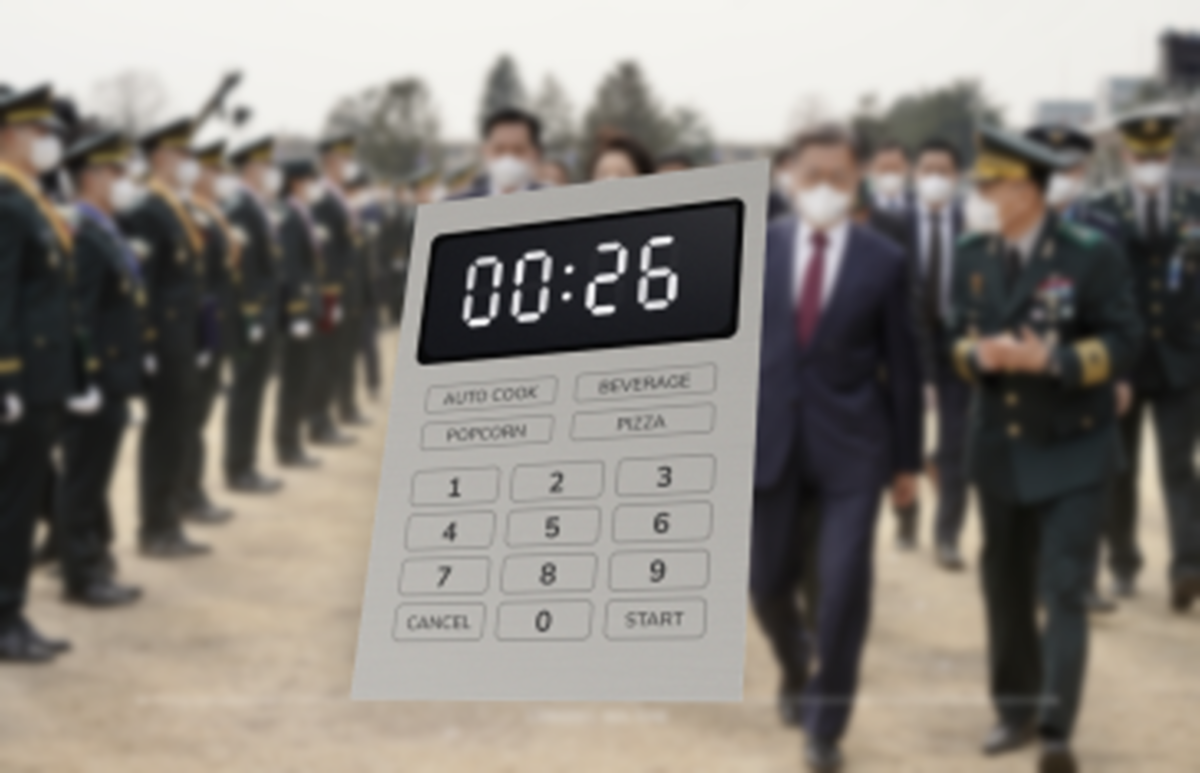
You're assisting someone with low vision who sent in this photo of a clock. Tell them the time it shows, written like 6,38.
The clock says 0,26
